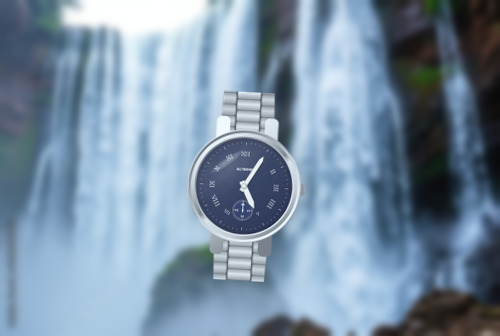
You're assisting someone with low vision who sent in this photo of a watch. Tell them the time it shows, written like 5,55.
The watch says 5,05
